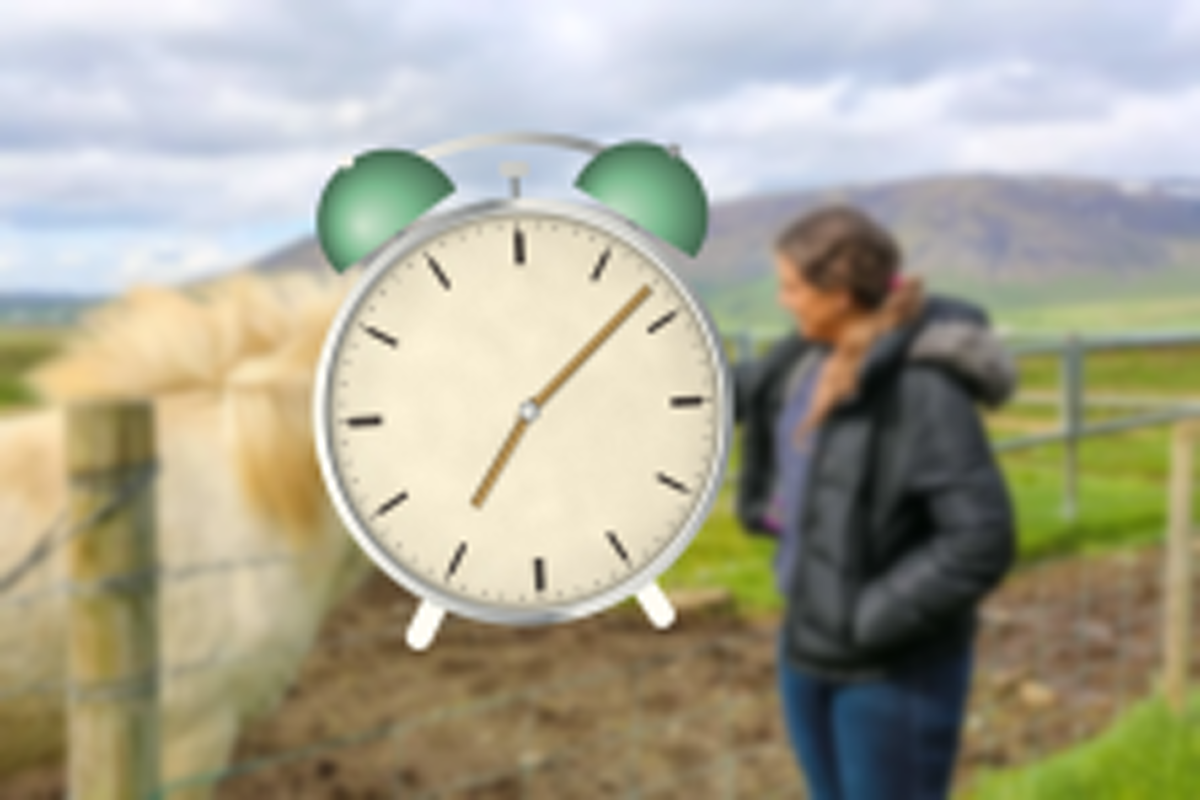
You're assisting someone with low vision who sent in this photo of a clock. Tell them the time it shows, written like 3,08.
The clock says 7,08
